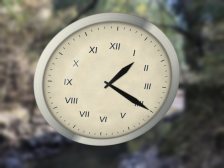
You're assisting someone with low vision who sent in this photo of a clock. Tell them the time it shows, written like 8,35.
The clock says 1,20
